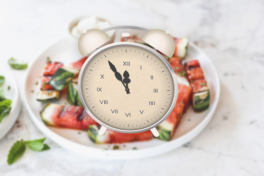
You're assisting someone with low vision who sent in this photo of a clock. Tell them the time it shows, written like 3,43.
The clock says 11,55
